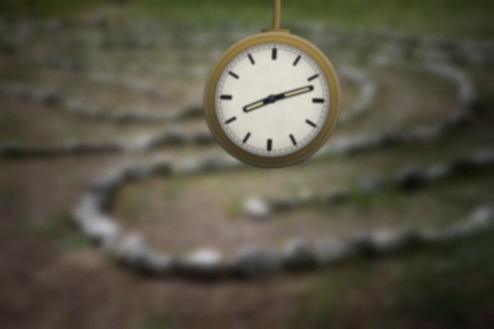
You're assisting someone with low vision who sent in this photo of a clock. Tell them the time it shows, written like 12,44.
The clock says 8,12
